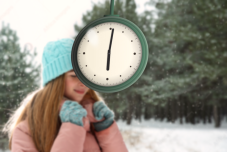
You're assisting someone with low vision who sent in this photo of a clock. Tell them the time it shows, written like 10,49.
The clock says 6,01
